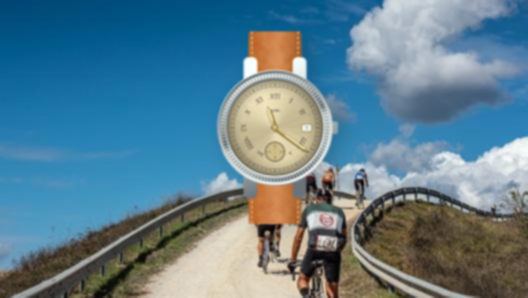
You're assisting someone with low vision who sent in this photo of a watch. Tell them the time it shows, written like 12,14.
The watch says 11,21
